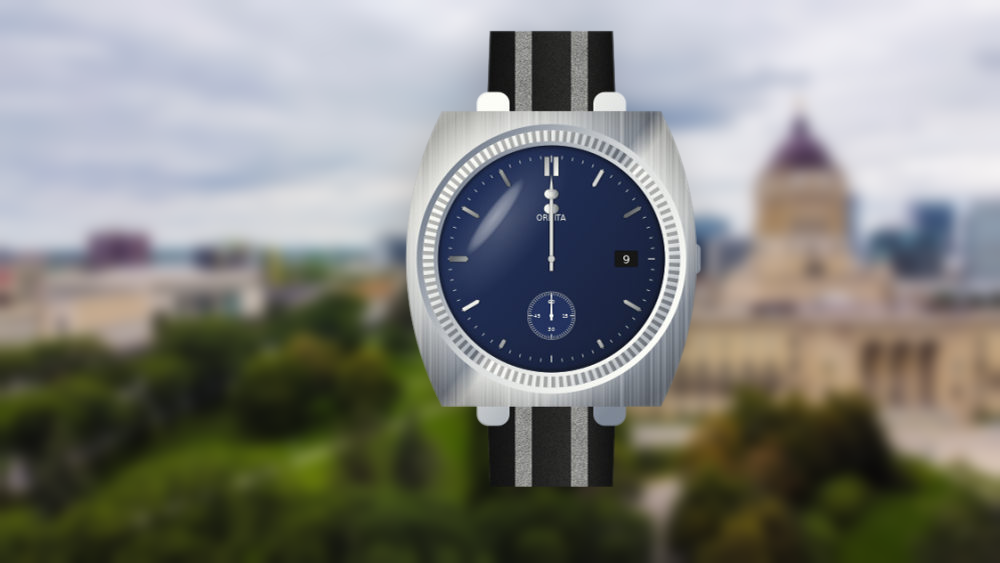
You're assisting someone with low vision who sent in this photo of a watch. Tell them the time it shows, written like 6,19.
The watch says 12,00
